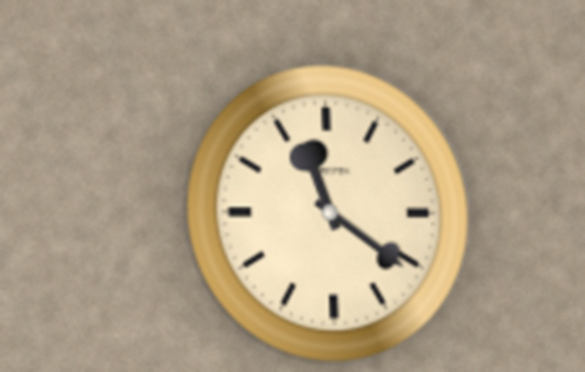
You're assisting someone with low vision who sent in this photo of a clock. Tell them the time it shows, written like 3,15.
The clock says 11,21
